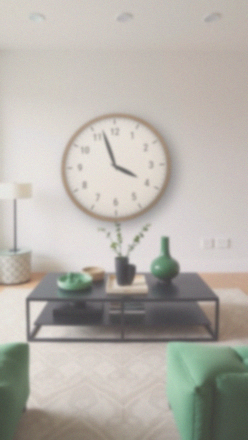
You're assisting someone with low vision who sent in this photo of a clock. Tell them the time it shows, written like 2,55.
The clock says 3,57
